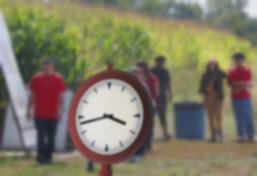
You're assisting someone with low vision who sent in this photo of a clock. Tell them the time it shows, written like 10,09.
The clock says 3,43
